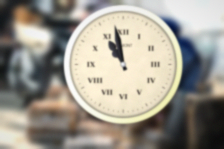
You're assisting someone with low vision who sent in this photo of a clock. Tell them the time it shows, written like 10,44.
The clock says 10,58
